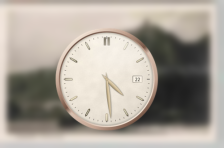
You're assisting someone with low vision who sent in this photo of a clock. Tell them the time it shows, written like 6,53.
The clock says 4,29
